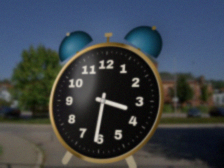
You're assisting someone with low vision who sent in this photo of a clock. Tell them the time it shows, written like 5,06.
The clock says 3,31
